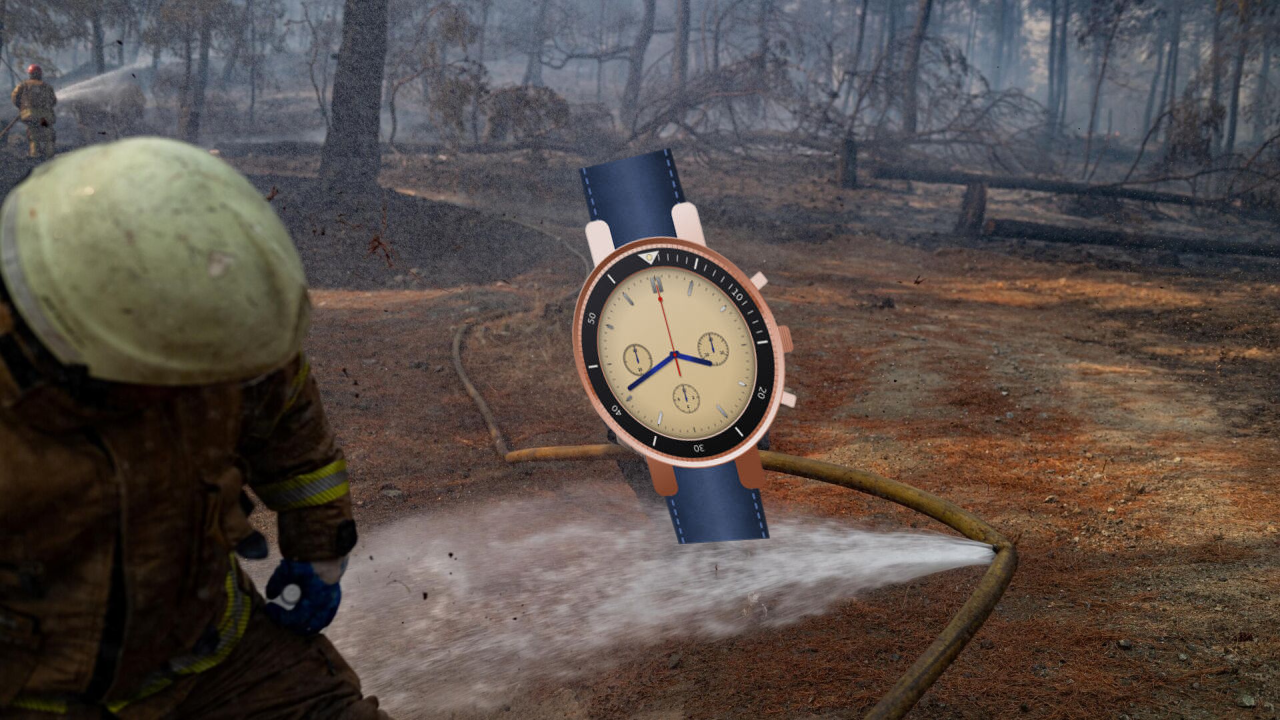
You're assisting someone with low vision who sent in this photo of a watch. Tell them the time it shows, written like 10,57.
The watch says 3,41
